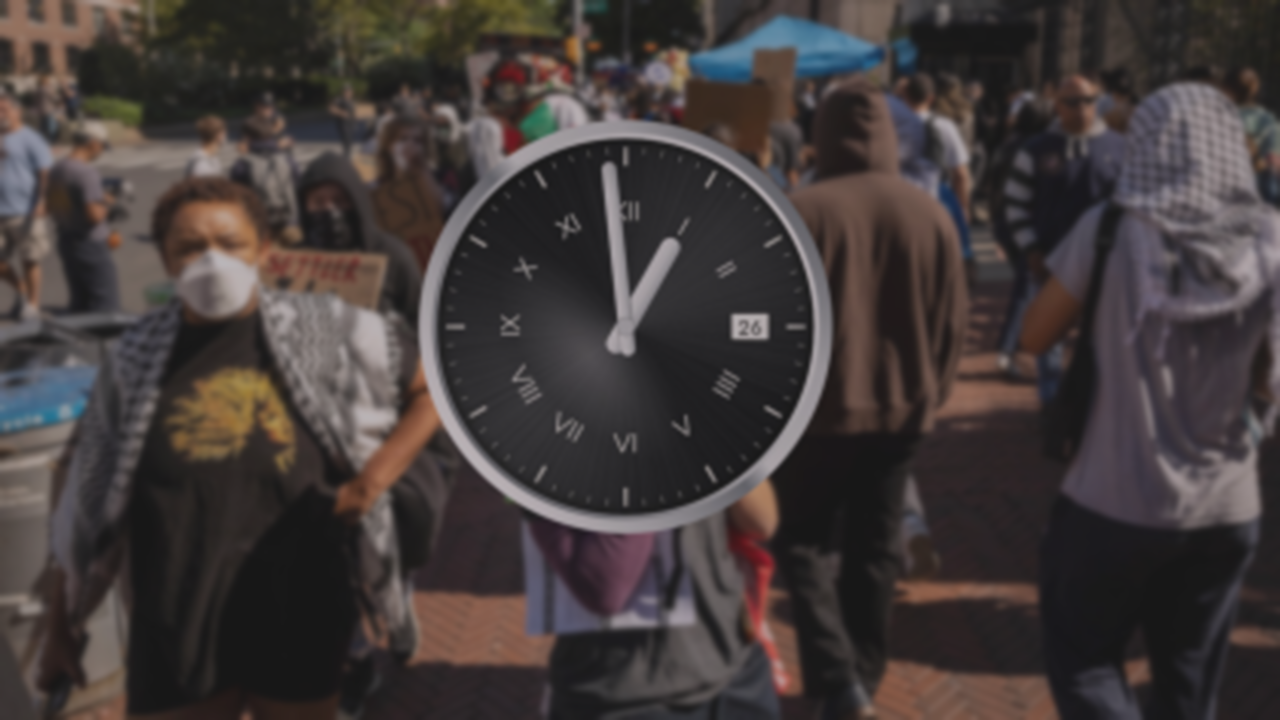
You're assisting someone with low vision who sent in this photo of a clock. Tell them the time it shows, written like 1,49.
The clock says 12,59
